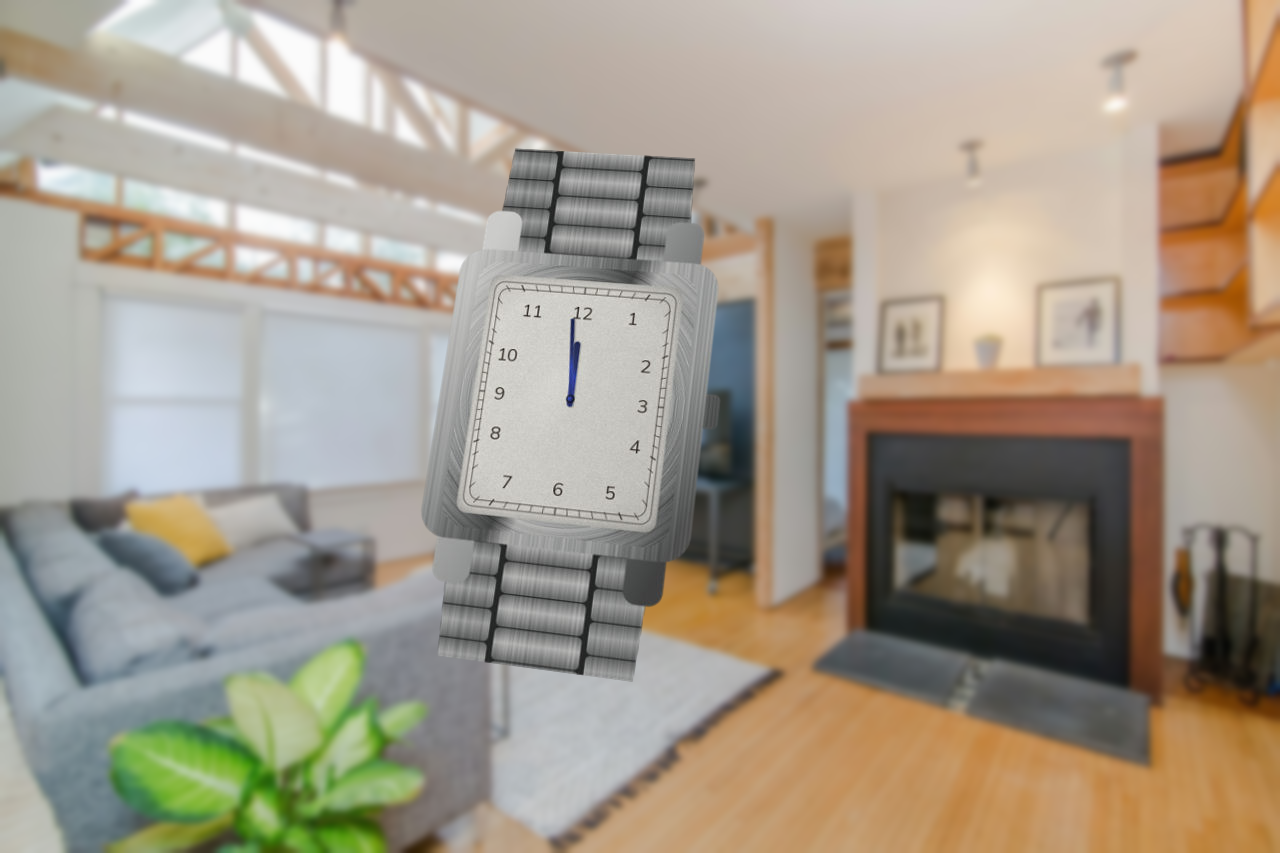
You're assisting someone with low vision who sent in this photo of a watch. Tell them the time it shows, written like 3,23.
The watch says 11,59
